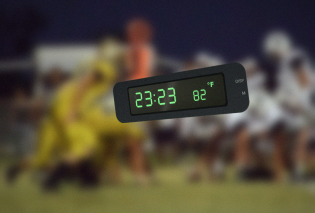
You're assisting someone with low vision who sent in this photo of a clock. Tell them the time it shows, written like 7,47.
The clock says 23,23
